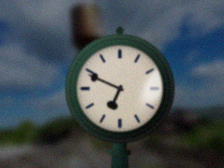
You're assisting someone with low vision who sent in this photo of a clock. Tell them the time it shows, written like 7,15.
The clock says 6,49
